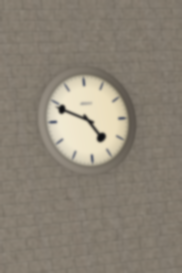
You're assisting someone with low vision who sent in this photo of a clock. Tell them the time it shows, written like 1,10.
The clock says 4,49
